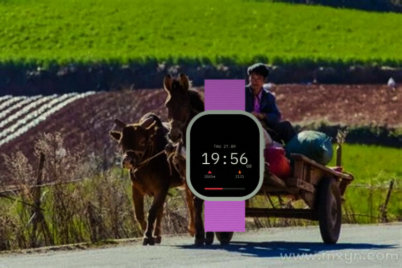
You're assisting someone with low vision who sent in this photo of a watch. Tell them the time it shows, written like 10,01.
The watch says 19,56
